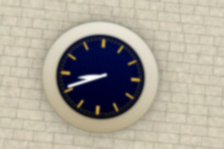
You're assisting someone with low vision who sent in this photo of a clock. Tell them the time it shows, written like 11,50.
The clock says 8,41
